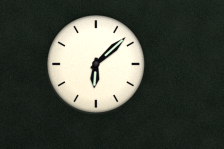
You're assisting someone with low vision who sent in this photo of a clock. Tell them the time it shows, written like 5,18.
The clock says 6,08
